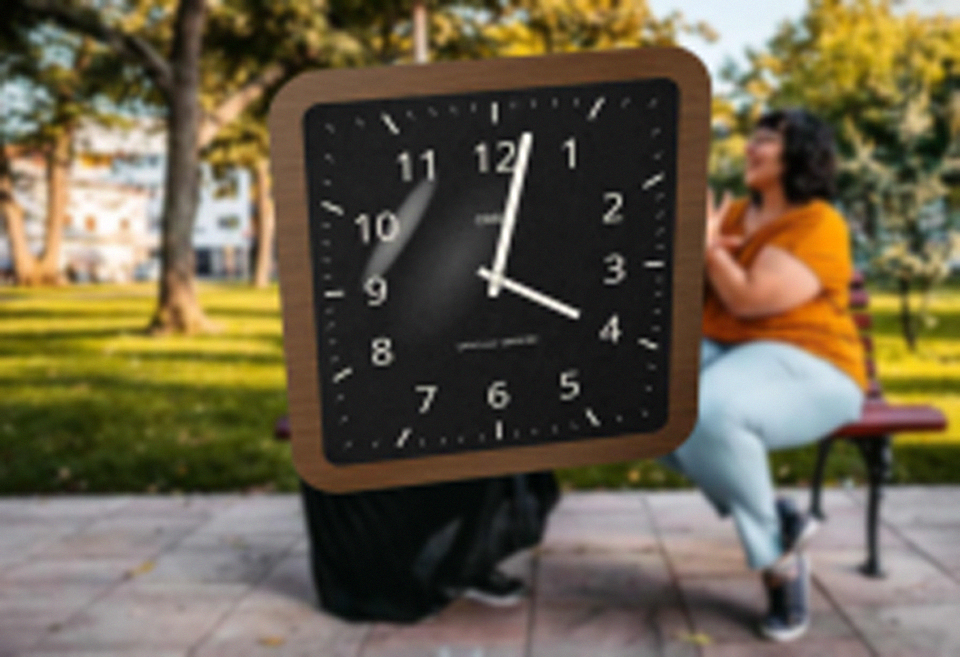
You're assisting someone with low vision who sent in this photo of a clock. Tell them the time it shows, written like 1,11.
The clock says 4,02
